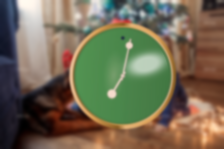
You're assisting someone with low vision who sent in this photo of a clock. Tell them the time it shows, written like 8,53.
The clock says 7,02
